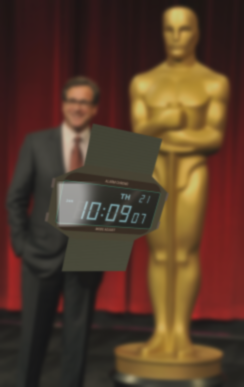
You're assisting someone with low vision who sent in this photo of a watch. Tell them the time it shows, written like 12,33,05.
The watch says 10,09,07
